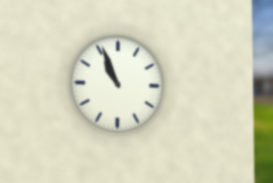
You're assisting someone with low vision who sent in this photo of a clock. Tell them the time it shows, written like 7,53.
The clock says 10,56
